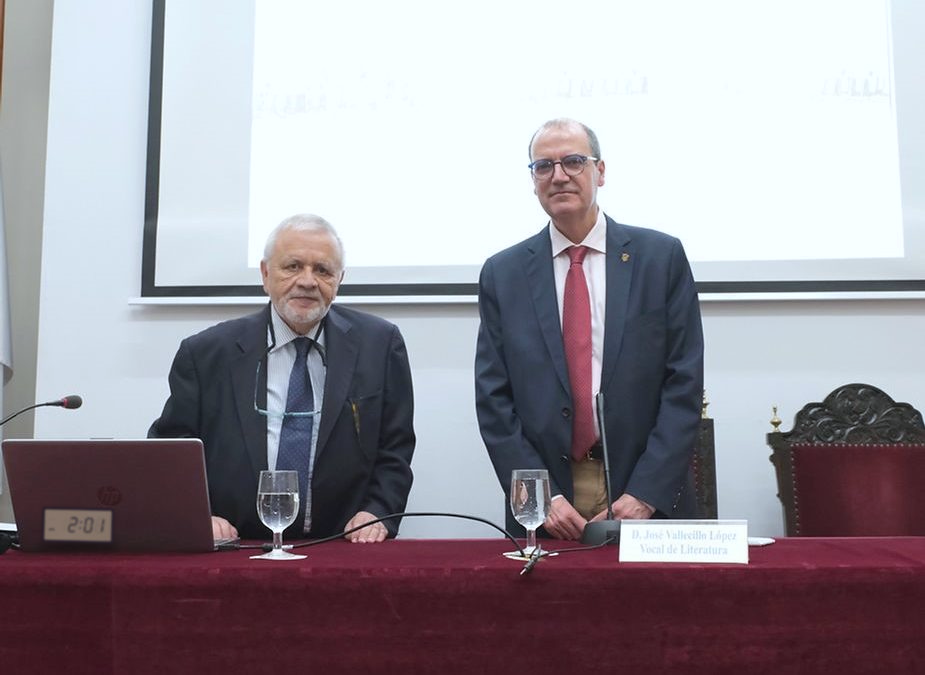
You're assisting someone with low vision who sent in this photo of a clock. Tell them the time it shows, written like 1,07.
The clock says 2,01
